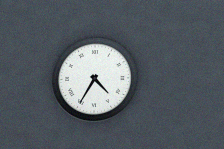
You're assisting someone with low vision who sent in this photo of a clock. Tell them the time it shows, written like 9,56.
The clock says 4,35
